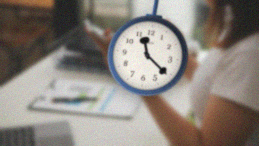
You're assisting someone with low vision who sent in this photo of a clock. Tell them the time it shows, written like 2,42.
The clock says 11,21
